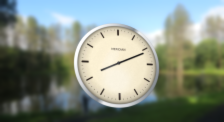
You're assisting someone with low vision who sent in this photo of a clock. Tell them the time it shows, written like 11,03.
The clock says 8,11
